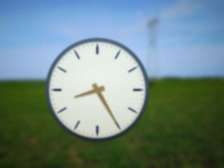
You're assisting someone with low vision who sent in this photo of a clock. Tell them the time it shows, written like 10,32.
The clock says 8,25
